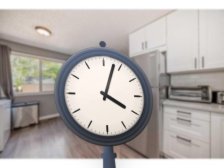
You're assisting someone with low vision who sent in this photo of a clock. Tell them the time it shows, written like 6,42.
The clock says 4,03
